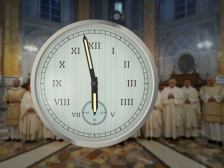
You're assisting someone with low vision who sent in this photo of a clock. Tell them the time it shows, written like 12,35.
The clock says 5,58
